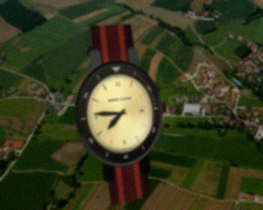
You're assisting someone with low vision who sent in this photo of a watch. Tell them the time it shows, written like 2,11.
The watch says 7,46
